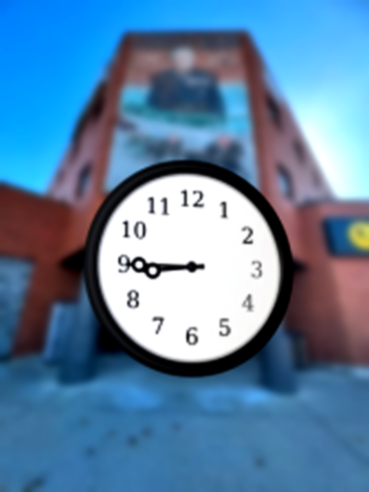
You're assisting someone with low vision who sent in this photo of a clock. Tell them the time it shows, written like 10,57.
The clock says 8,45
